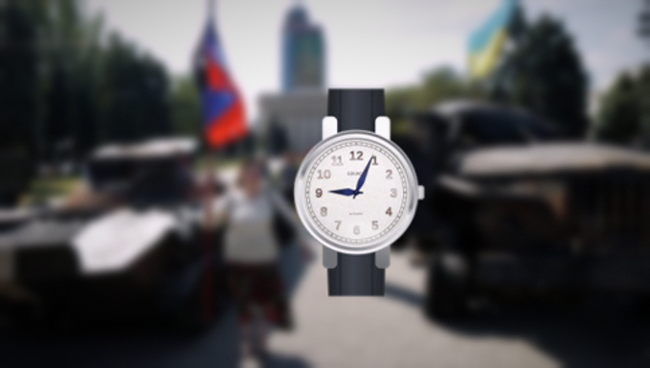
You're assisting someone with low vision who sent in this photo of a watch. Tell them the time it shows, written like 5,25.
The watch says 9,04
